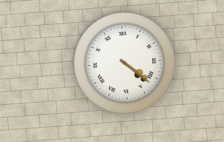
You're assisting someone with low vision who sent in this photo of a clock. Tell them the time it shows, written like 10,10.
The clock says 4,22
